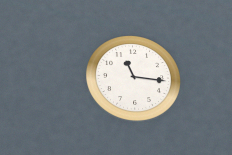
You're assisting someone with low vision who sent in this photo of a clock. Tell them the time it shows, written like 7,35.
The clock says 11,16
